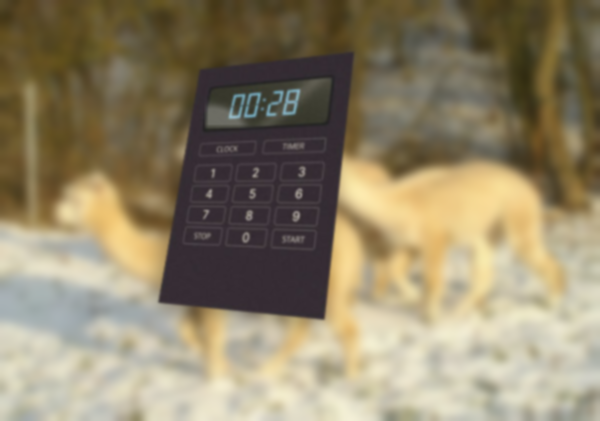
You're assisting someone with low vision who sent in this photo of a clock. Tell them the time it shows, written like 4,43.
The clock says 0,28
